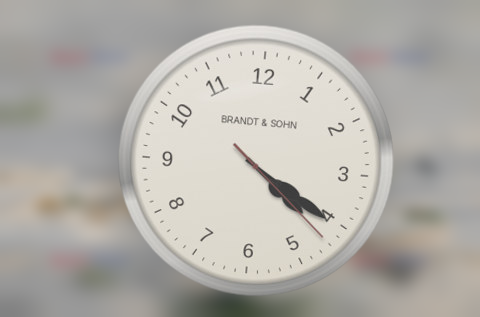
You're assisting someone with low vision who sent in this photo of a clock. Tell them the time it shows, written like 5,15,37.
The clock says 4,20,22
